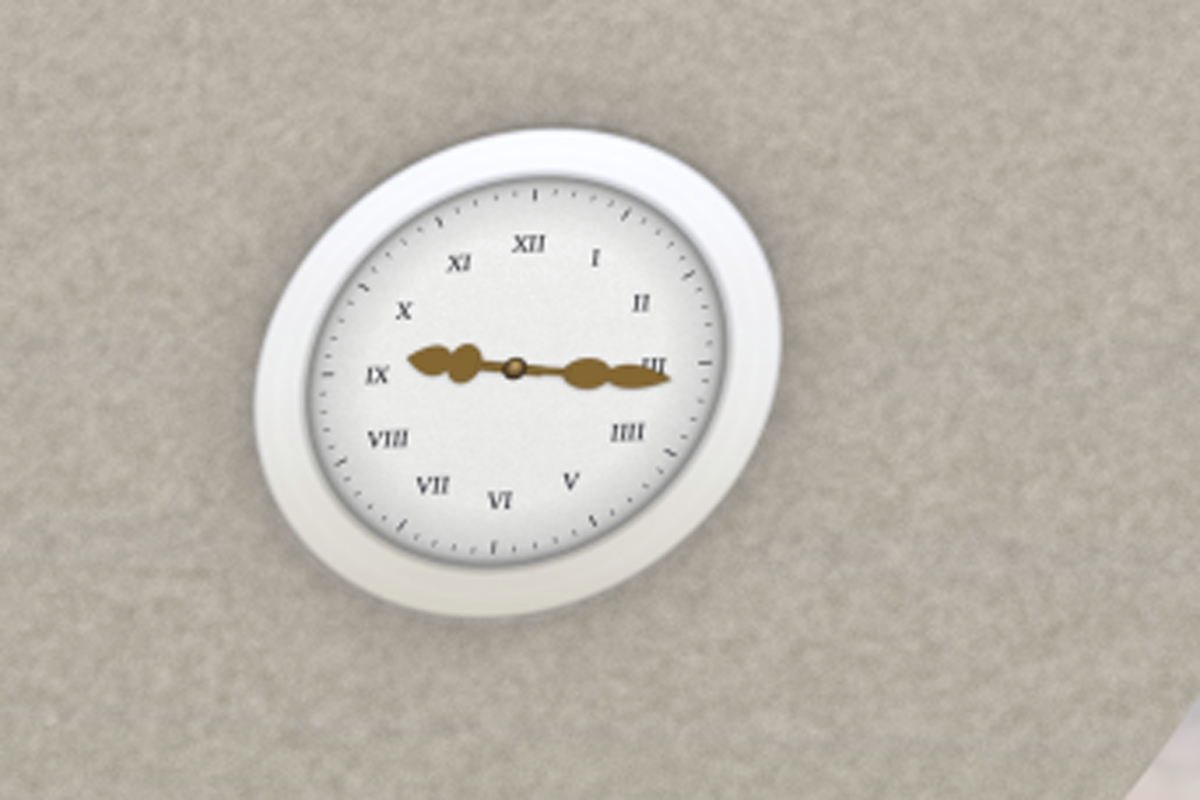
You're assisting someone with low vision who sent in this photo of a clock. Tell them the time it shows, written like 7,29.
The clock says 9,16
